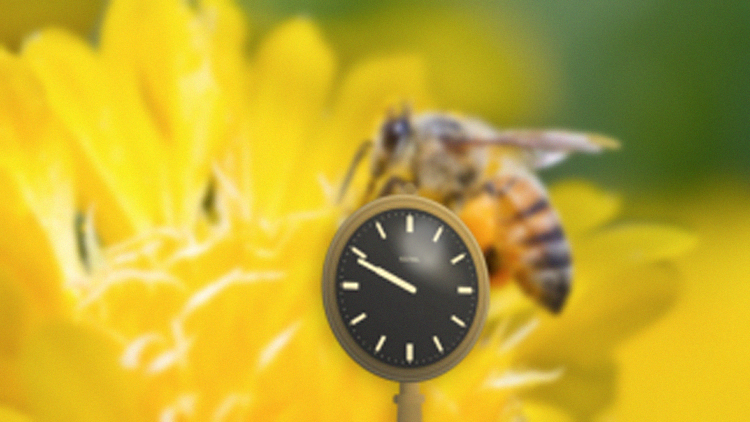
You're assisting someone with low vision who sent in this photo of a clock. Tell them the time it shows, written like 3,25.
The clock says 9,49
